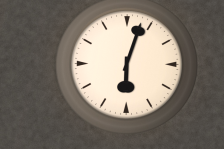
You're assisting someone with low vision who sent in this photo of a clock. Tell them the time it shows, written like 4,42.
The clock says 6,03
